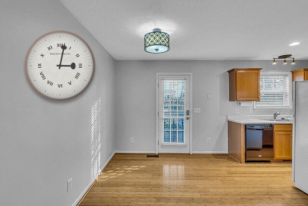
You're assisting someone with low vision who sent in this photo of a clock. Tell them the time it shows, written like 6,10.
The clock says 3,02
